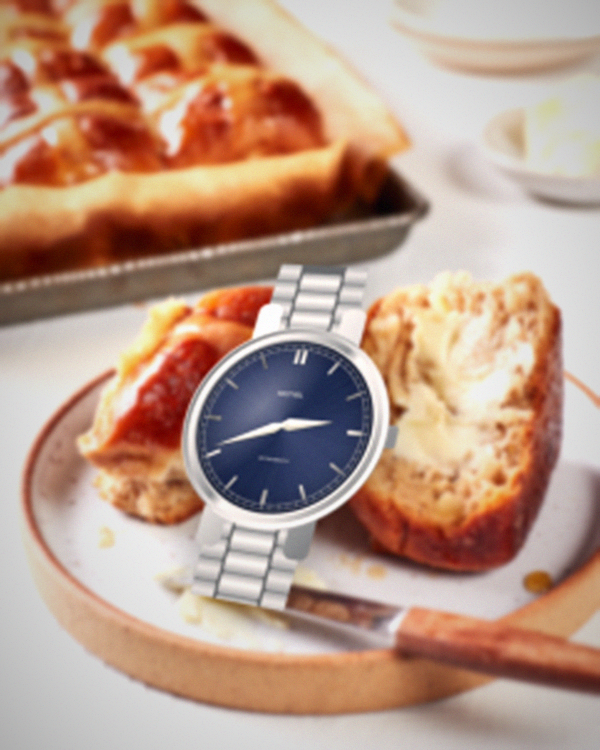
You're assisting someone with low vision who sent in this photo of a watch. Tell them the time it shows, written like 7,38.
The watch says 2,41
